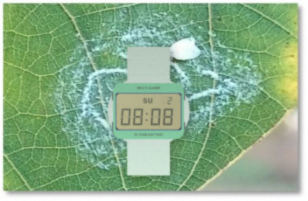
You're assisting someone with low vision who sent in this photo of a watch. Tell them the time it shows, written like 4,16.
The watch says 8,08
